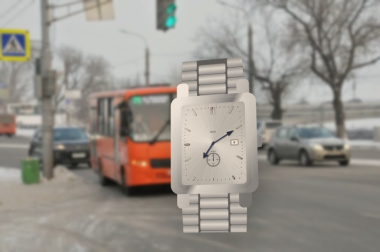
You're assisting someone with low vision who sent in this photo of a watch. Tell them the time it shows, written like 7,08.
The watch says 7,10
